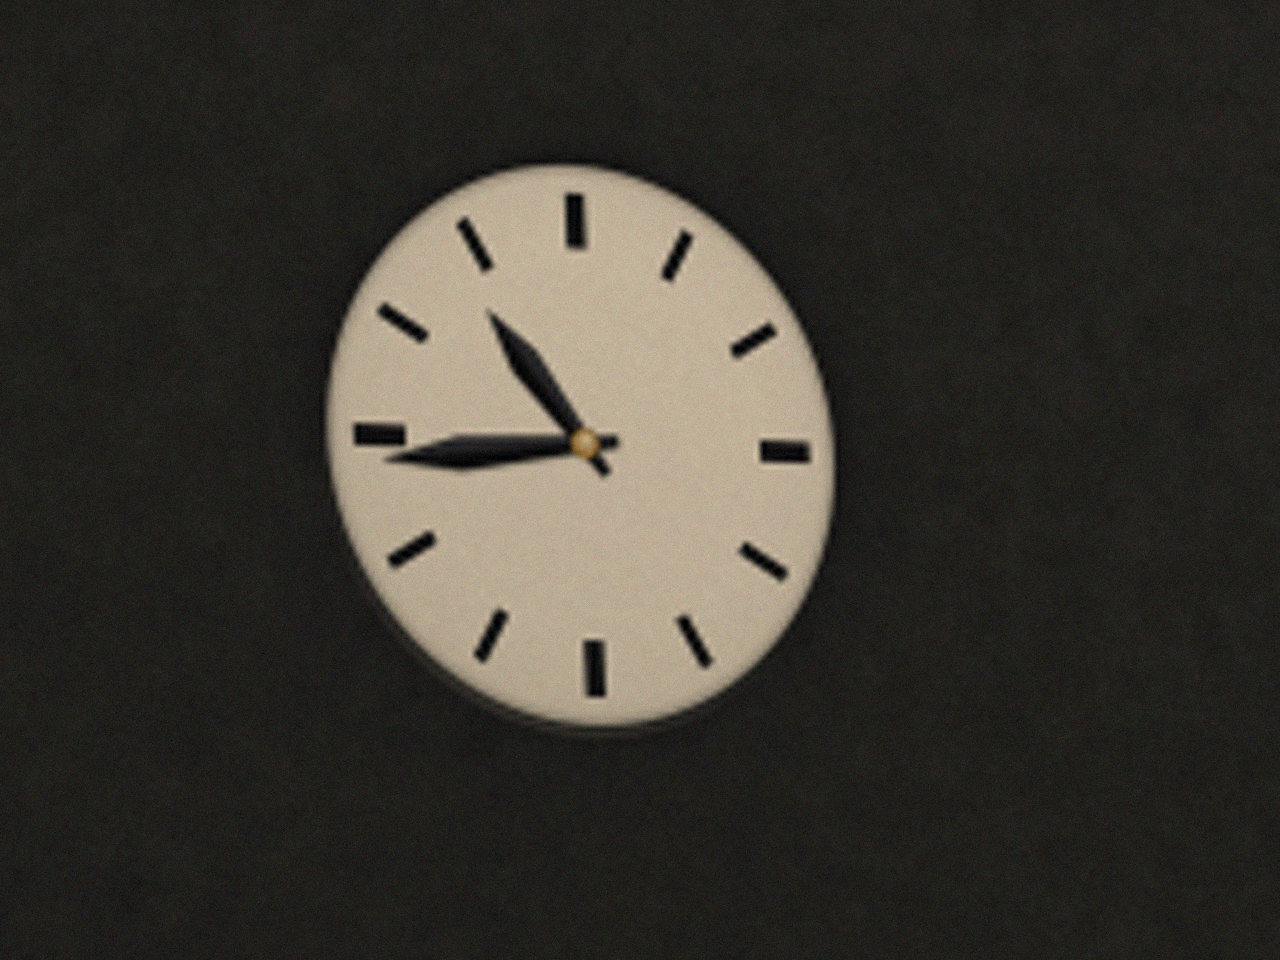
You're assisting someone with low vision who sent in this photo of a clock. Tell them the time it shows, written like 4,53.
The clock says 10,44
